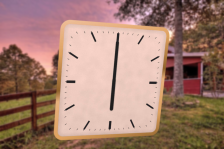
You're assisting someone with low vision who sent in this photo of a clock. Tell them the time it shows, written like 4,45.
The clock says 6,00
